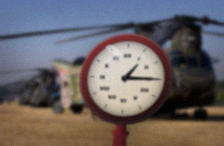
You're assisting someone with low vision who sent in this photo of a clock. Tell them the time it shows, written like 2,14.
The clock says 1,15
